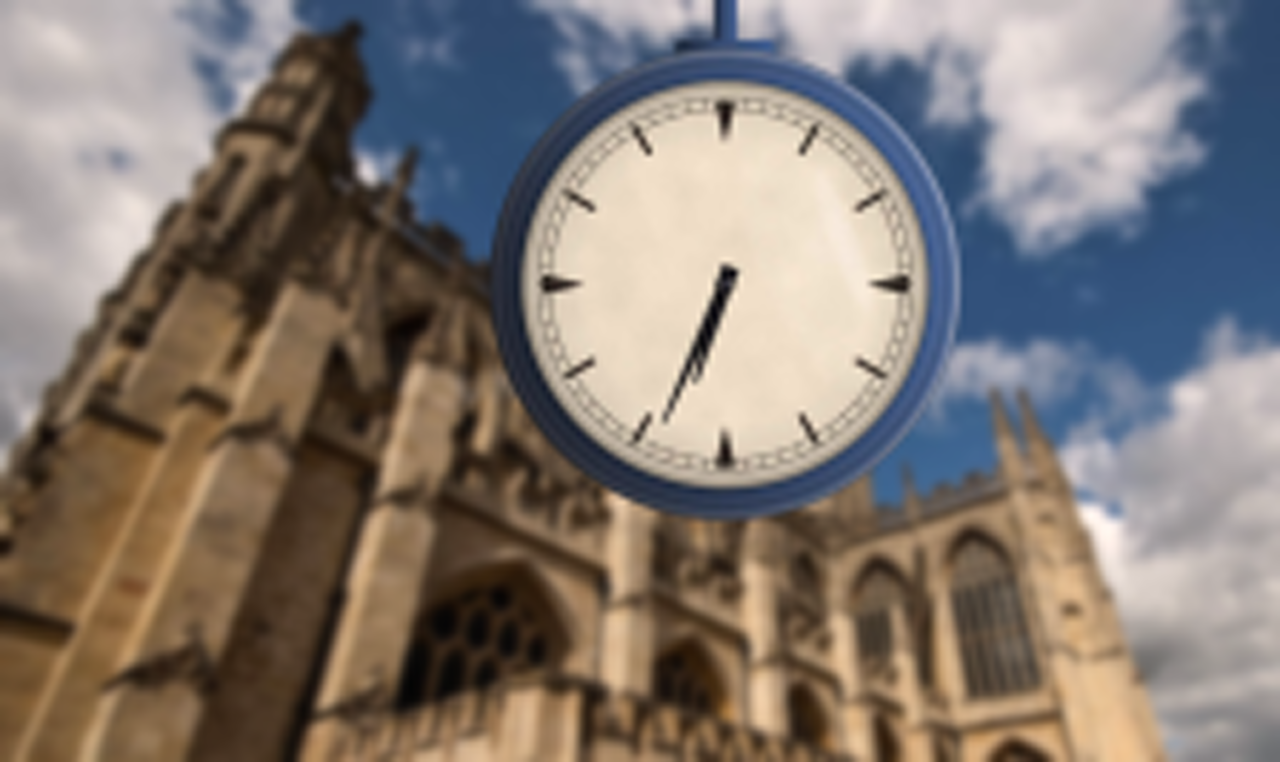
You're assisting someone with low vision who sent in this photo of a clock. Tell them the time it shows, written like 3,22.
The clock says 6,34
